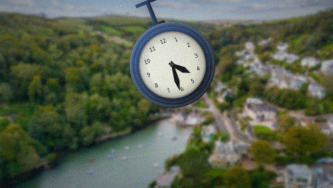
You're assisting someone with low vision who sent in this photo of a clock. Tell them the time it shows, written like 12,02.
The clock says 4,31
